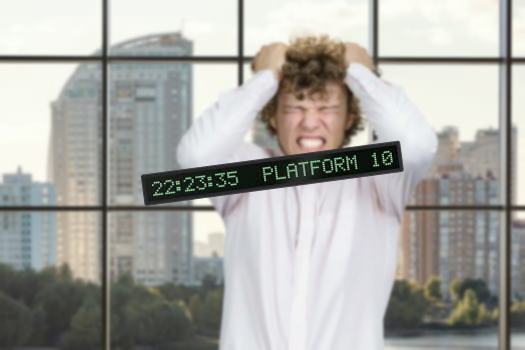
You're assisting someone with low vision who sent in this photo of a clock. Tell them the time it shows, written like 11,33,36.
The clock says 22,23,35
